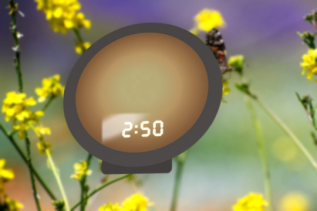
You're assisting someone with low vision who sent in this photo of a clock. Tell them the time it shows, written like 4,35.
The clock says 2,50
